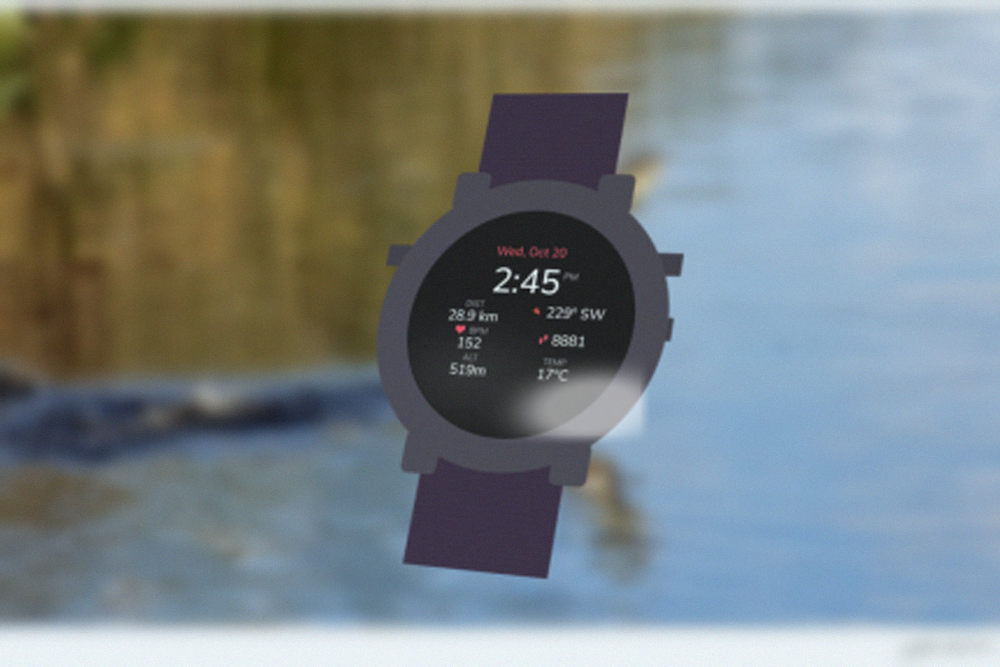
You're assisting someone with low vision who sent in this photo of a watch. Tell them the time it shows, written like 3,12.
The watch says 2,45
